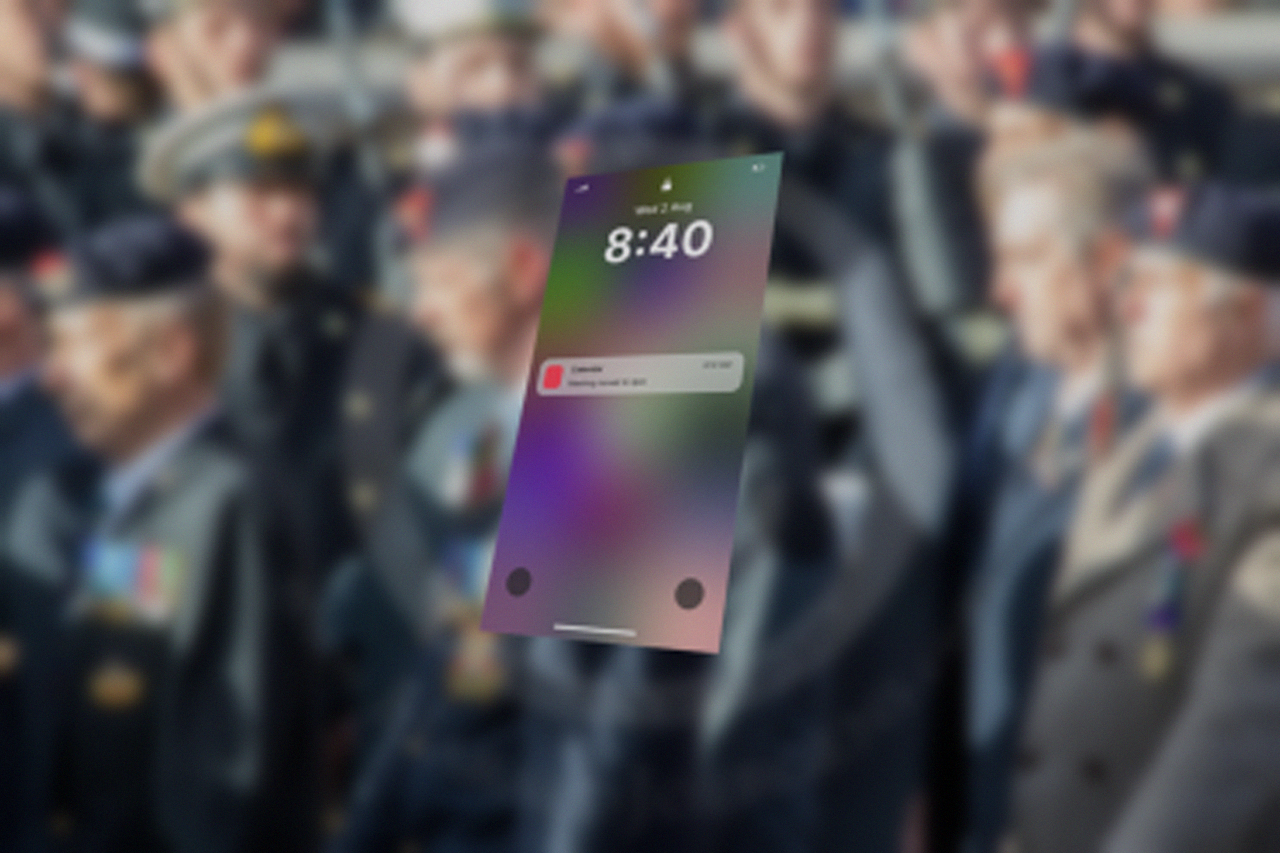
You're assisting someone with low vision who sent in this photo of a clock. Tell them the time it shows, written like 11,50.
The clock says 8,40
